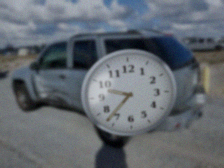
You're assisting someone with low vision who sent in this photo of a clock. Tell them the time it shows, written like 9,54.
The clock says 9,37
